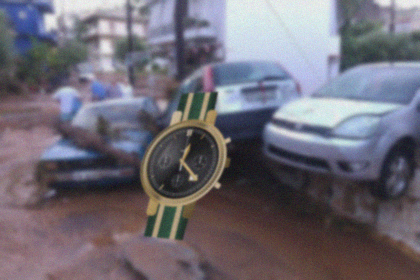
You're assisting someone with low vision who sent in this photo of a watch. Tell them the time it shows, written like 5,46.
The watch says 12,22
